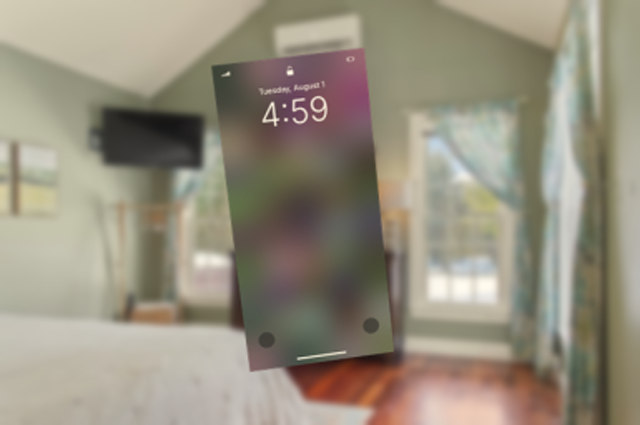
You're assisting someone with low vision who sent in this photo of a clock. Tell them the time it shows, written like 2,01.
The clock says 4,59
